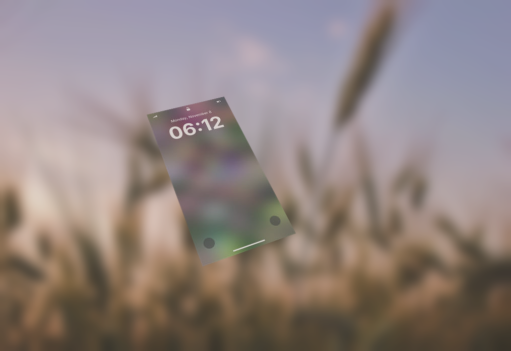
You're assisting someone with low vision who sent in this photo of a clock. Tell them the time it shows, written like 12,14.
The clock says 6,12
